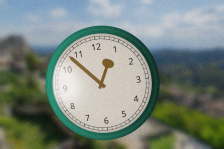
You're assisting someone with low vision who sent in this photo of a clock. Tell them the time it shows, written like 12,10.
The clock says 12,53
